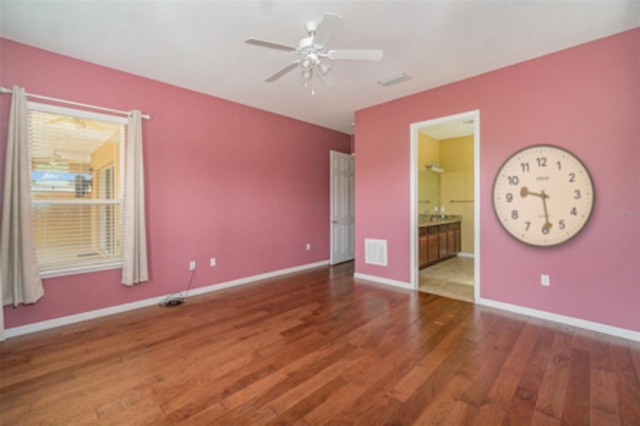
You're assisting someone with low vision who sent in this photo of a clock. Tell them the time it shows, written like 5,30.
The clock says 9,29
